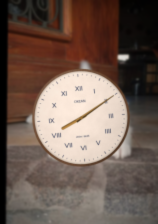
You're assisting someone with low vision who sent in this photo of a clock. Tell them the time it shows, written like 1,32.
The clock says 8,10
